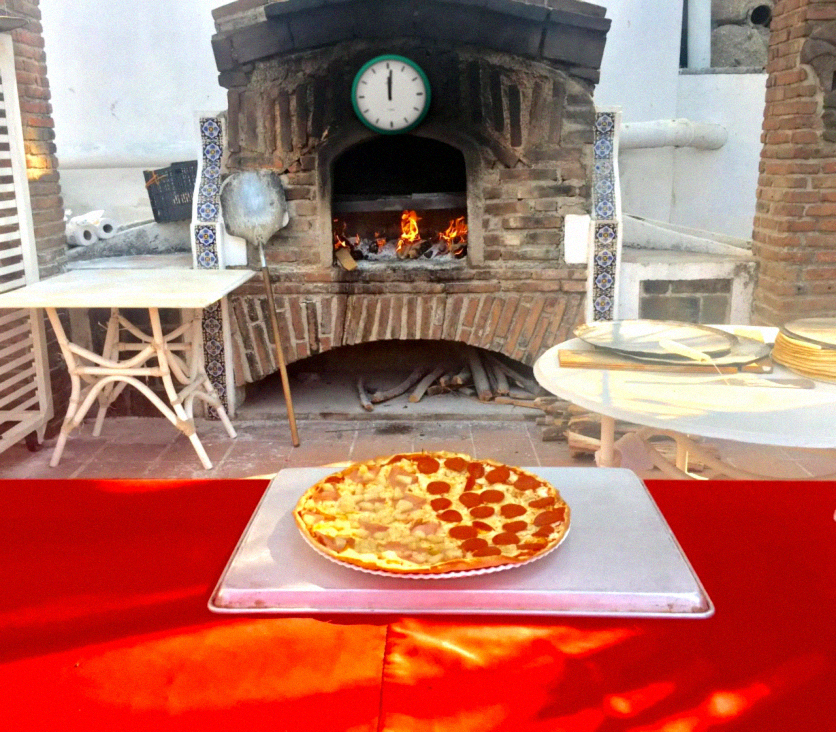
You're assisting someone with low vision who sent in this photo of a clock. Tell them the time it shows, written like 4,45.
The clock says 12,01
